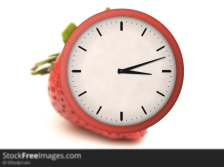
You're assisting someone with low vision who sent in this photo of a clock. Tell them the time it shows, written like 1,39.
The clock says 3,12
